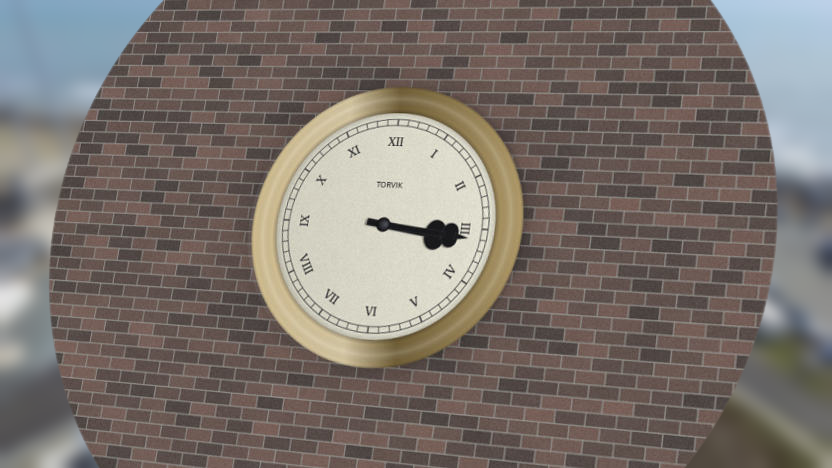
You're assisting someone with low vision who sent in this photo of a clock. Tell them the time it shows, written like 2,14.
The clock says 3,16
